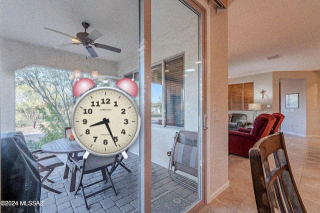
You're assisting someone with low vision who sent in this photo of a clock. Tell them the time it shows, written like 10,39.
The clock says 8,26
